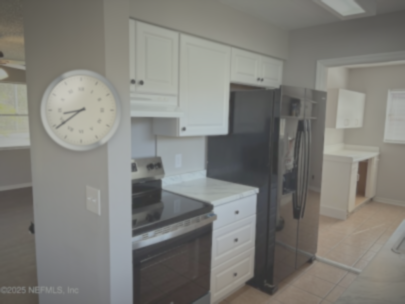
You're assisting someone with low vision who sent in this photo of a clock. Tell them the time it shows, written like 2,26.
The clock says 8,39
